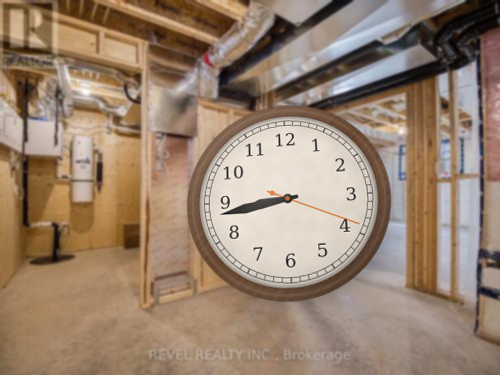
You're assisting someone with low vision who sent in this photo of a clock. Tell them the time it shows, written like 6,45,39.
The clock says 8,43,19
